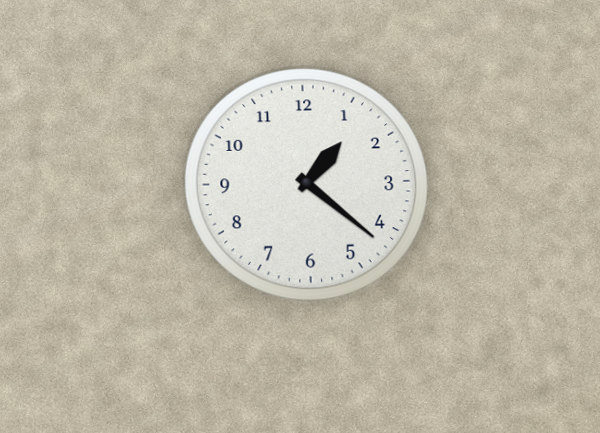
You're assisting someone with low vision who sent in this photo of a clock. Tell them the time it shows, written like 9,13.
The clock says 1,22
